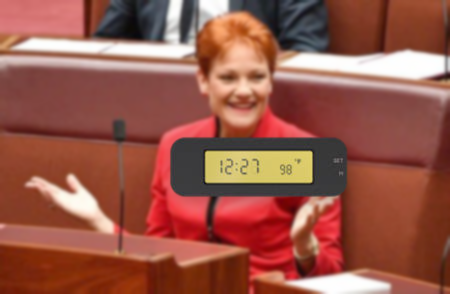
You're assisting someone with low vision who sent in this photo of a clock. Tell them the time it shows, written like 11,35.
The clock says 12,27
